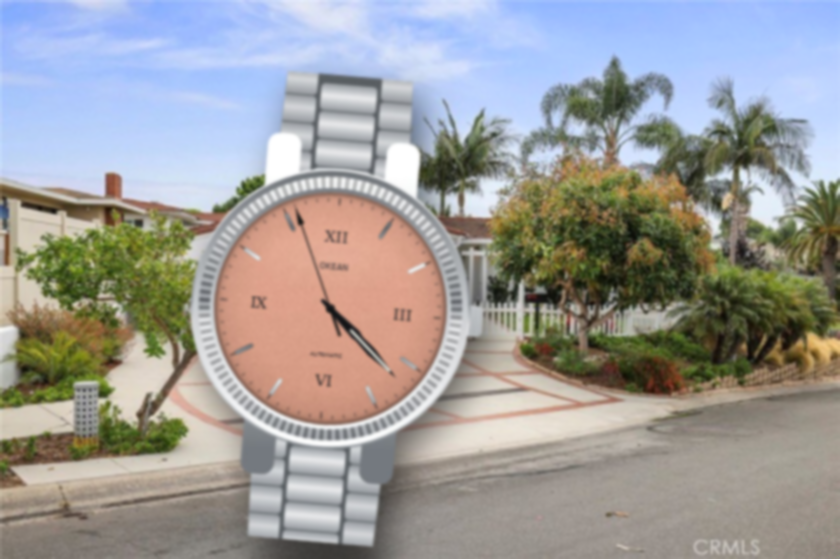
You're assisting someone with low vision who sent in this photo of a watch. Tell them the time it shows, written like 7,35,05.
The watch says 4,21,56
